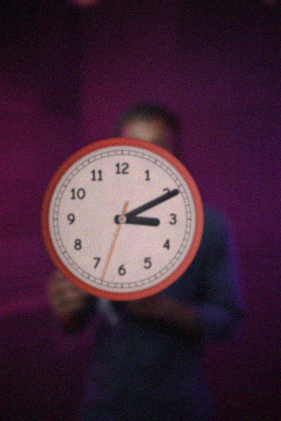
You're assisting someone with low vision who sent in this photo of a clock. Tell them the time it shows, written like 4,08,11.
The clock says 3,10,33
